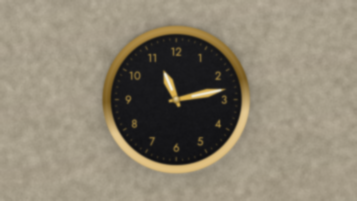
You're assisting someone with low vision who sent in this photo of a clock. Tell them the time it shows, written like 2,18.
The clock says 11,13
